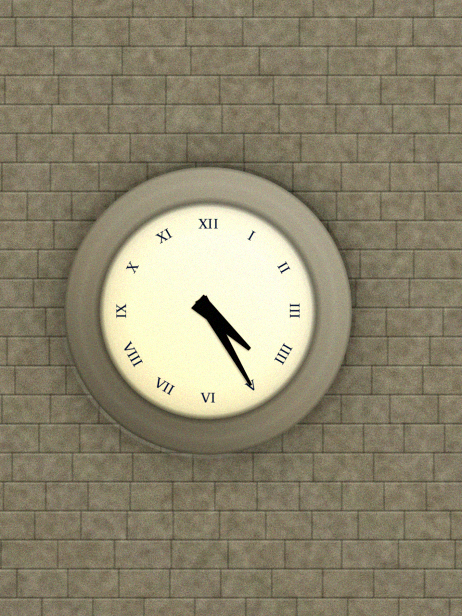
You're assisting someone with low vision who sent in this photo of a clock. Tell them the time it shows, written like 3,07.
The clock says 4,25
